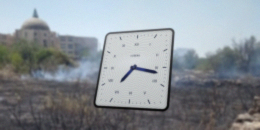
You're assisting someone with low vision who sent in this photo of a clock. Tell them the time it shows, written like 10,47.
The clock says 7,17
